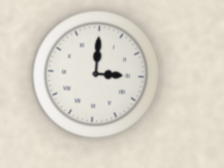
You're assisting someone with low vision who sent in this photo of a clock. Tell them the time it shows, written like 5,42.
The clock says 3,00
